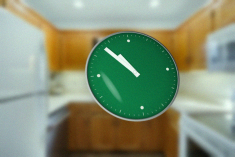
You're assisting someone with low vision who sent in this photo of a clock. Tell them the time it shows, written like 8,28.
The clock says 10,53
